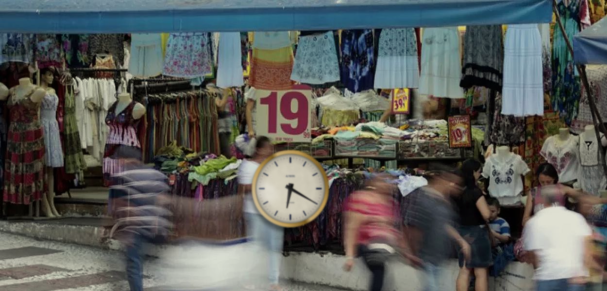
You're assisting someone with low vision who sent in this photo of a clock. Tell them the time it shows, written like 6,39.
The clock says 6,20
